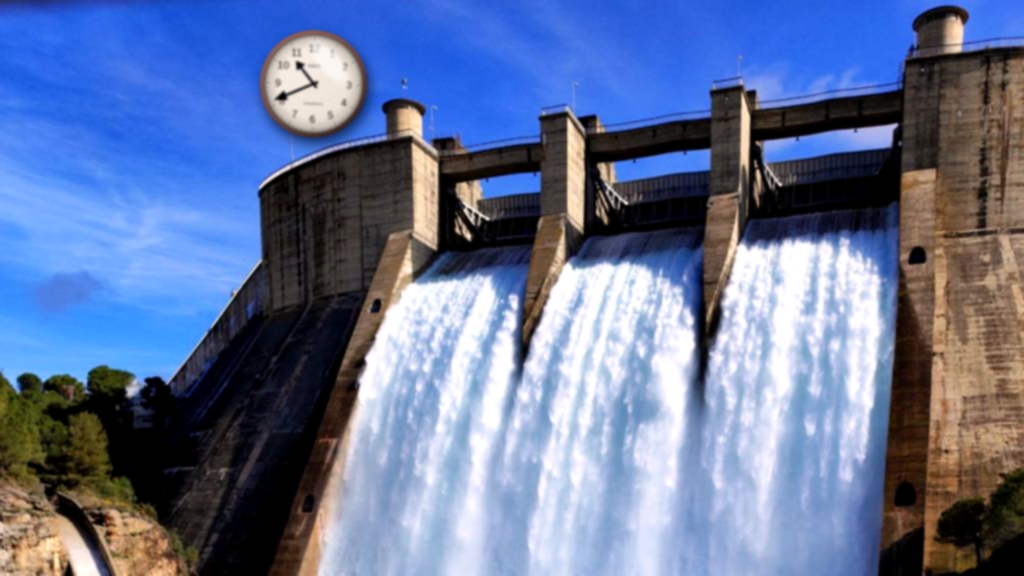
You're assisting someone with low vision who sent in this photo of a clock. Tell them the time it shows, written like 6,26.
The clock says 10,41
